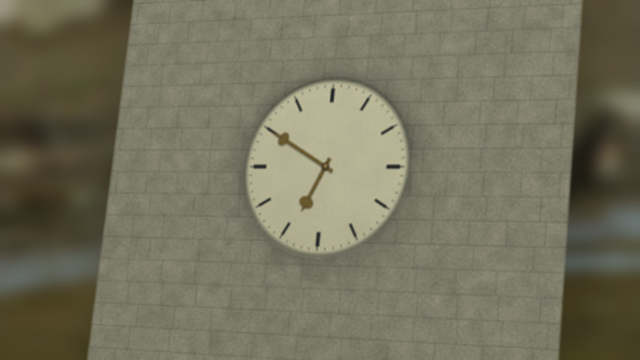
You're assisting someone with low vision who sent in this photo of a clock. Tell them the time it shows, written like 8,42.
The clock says 6,50
